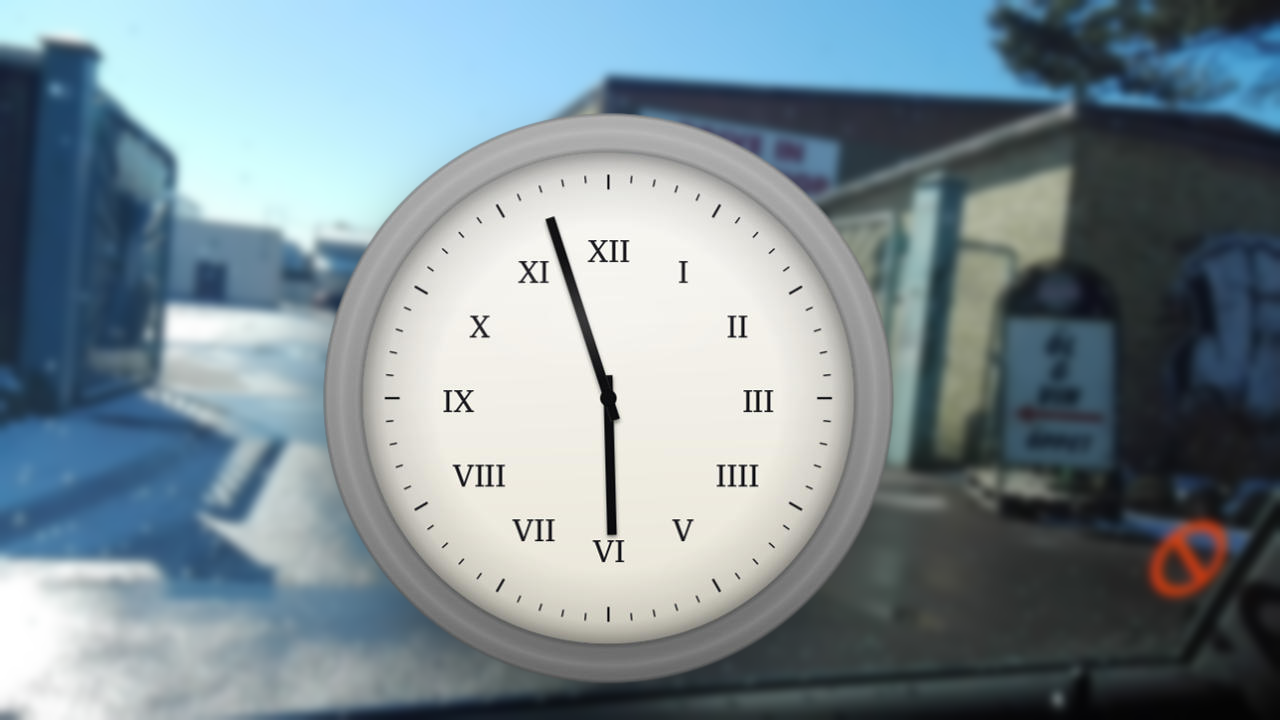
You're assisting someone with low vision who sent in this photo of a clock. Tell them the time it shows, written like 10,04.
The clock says 5,57
